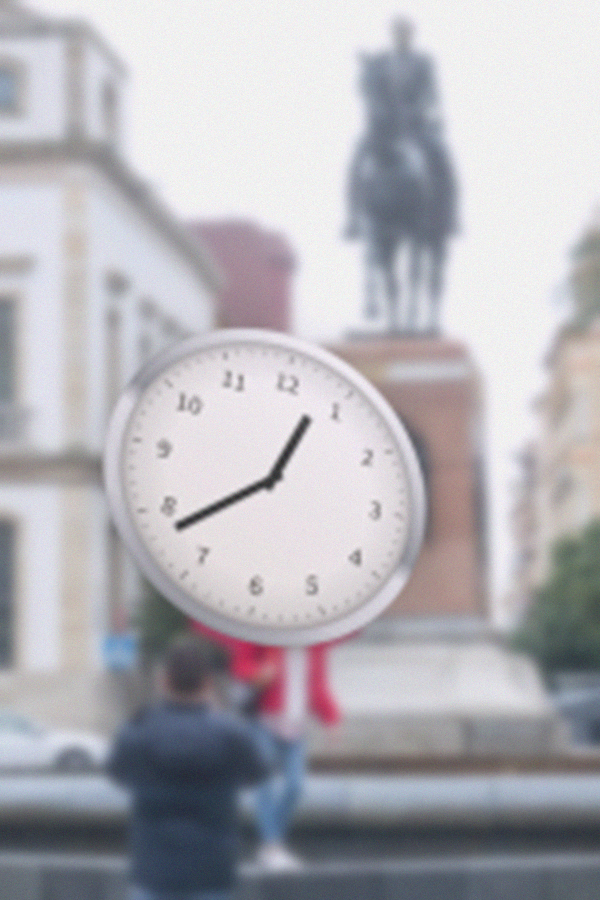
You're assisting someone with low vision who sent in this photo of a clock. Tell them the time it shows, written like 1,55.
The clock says 12,38
